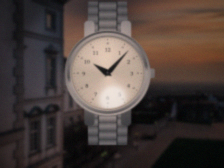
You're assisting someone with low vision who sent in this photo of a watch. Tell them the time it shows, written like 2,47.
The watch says 10,07
